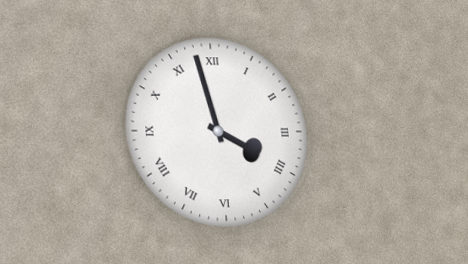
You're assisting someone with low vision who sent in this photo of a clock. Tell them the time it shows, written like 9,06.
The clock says 3,58
